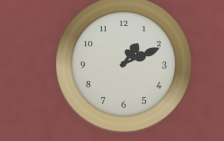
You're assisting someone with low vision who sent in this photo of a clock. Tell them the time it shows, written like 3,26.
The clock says 1,11
